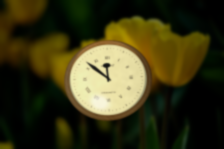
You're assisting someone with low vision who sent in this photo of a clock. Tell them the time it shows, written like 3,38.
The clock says 11,52
